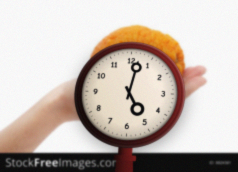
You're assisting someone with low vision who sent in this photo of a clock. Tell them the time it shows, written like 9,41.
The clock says 5,02
